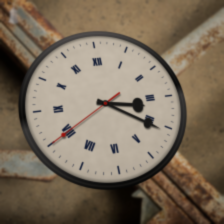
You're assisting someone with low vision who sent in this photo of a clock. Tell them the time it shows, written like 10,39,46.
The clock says 3,20,40
